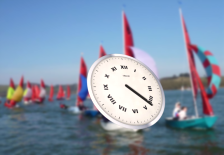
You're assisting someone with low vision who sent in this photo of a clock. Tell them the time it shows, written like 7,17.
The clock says 4,22
